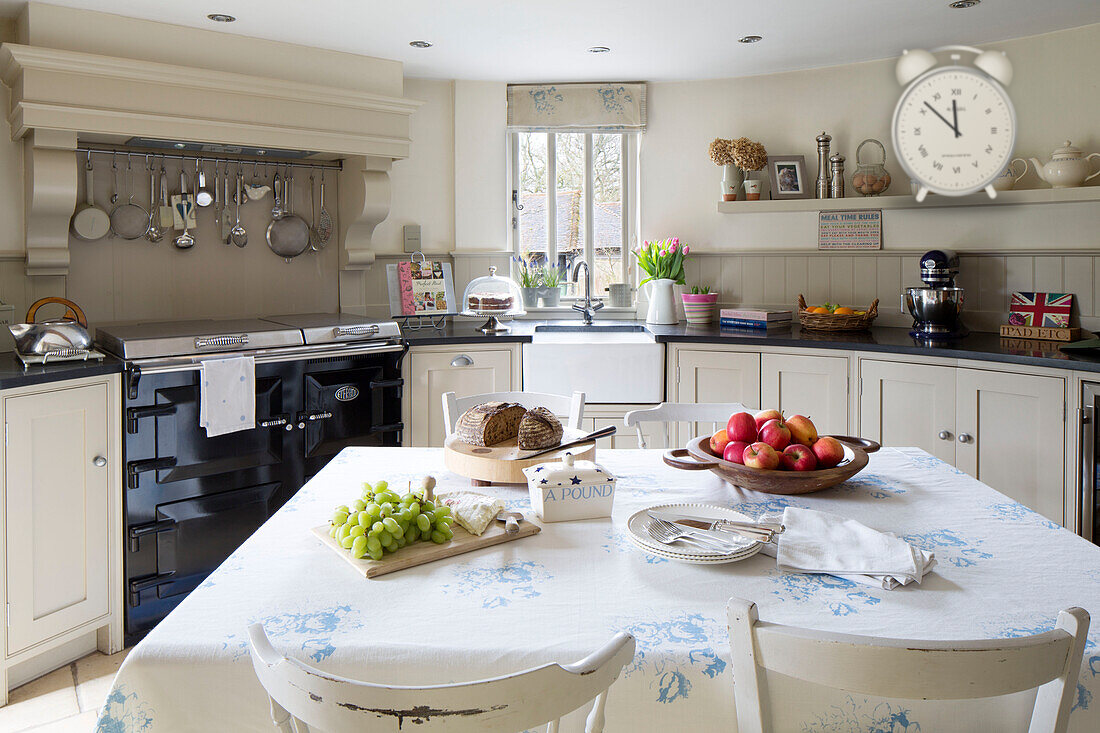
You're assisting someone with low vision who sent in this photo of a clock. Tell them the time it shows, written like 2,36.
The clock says 11,52
